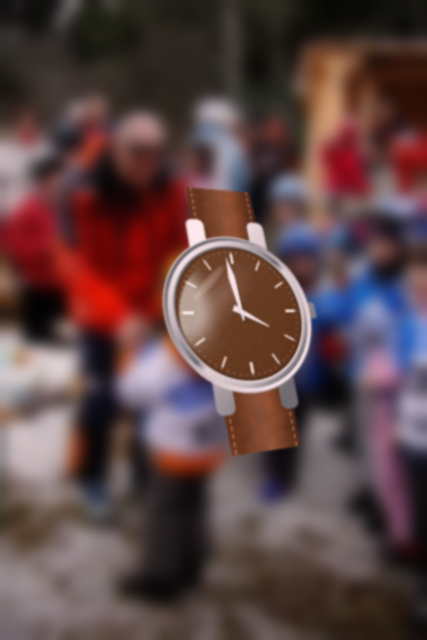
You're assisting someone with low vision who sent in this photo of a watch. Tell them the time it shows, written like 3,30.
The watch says 3,59
